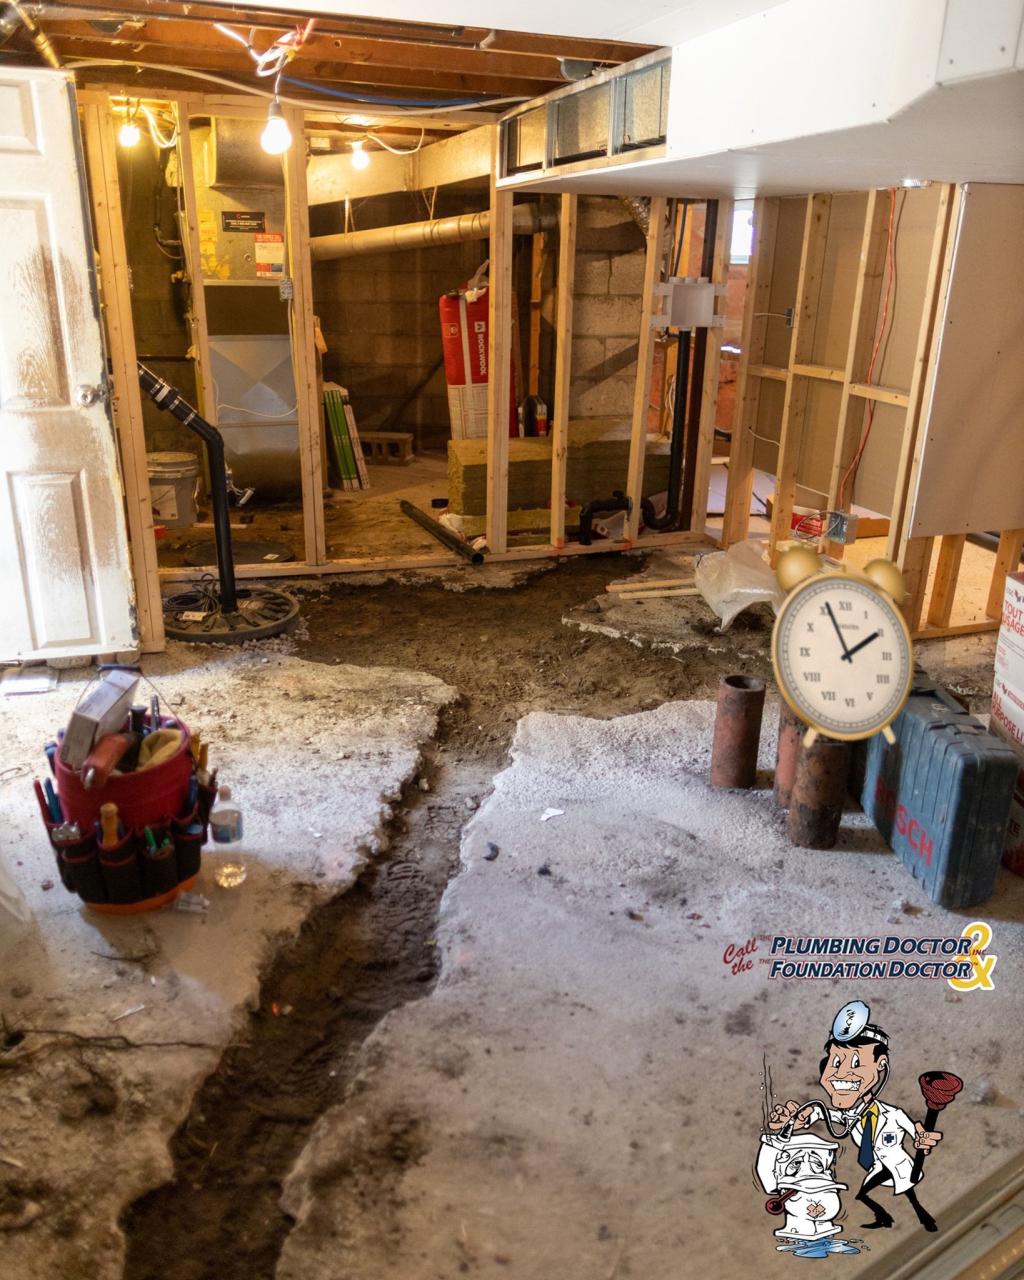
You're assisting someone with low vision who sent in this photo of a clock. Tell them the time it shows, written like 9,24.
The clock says 1,56
